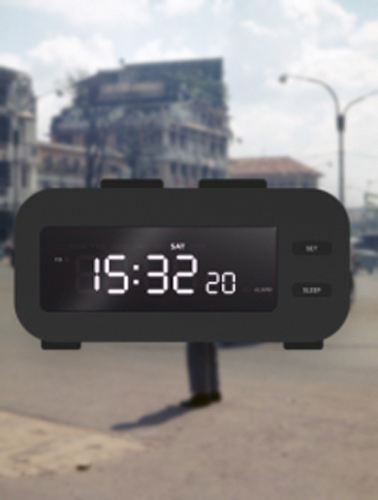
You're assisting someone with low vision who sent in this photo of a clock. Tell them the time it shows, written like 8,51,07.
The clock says 15,32,20
